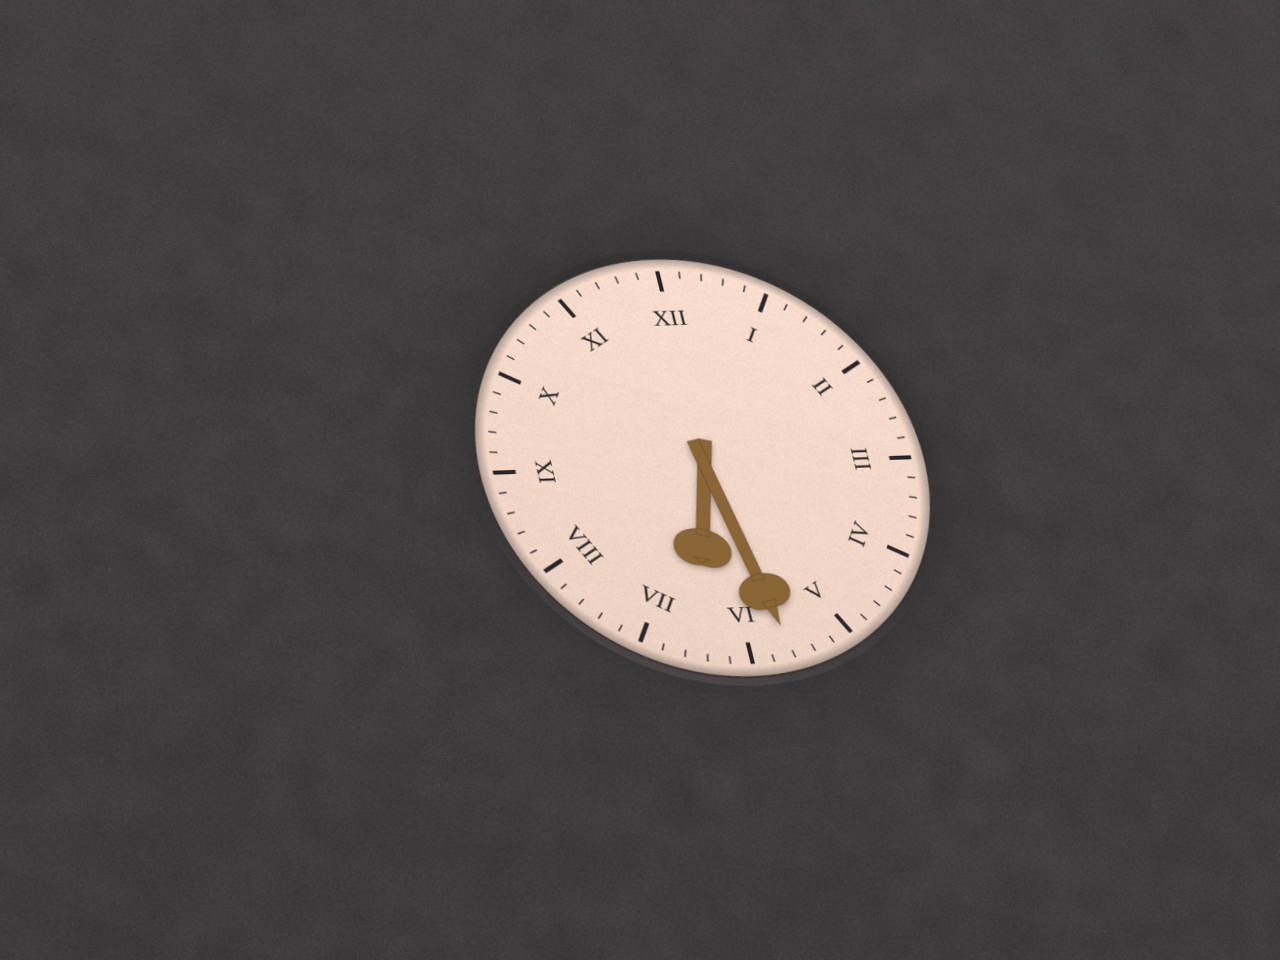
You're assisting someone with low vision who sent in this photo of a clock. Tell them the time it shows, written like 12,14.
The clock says 6,28
